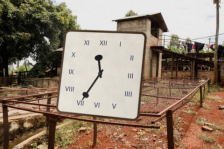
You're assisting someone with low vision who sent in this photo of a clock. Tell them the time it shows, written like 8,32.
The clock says 11,35
